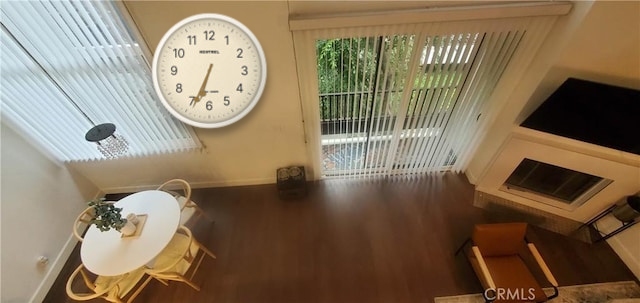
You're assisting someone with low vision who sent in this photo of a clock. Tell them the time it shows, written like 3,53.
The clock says 6,34
